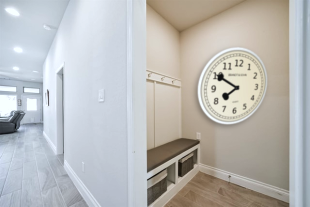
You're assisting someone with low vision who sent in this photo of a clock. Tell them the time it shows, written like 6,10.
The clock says 7,50
